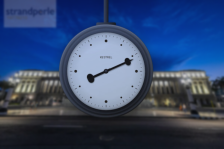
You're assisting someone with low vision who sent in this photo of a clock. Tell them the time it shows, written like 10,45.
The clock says 8,11
